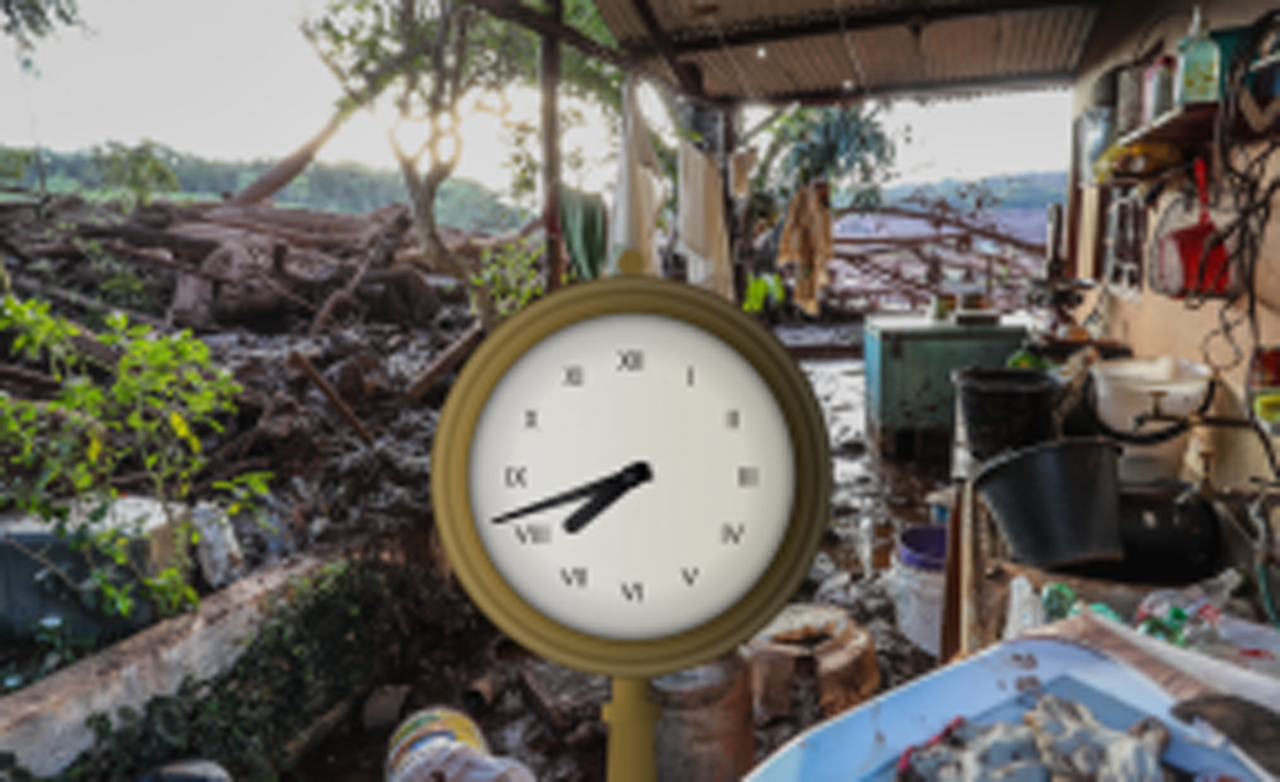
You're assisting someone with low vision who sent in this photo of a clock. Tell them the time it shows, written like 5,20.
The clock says 7,42
